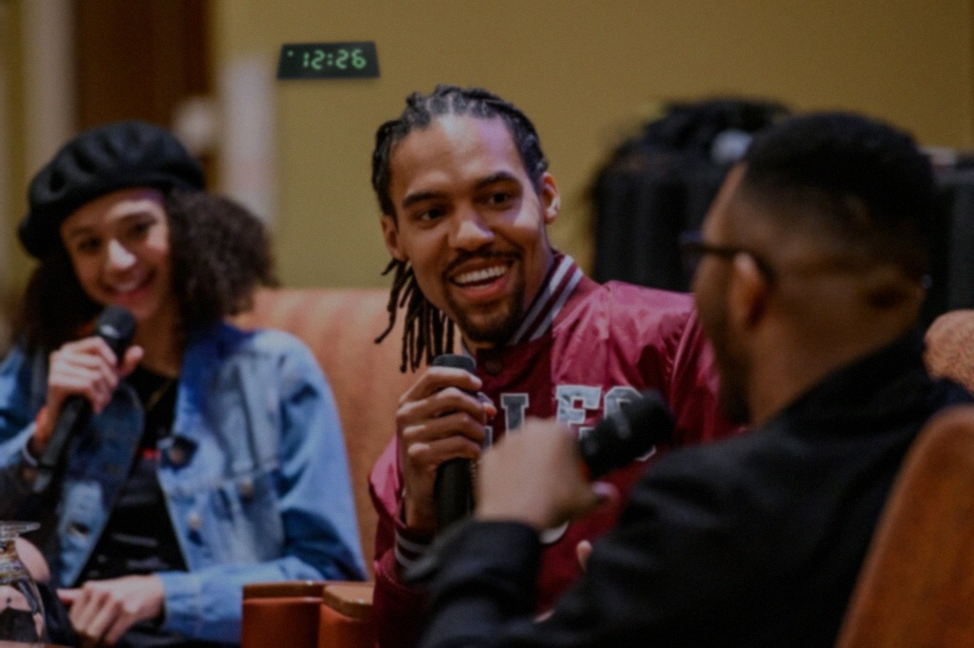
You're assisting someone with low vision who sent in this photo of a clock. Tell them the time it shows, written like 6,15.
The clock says 12,26
